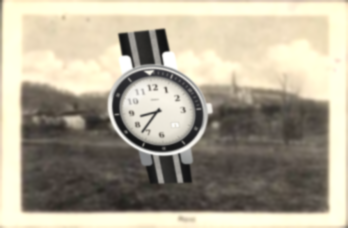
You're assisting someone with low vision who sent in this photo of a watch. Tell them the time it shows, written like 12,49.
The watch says 8,37
